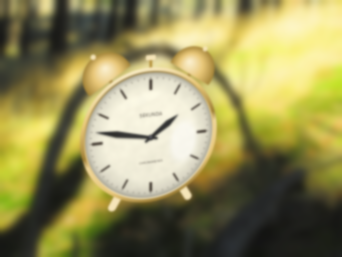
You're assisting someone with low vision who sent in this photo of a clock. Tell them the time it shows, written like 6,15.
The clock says 1,47
